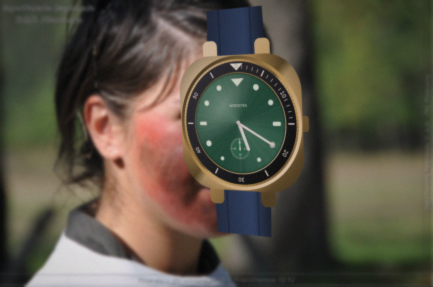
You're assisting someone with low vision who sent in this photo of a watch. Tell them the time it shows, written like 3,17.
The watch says 5,20
